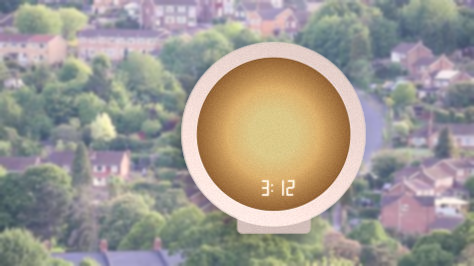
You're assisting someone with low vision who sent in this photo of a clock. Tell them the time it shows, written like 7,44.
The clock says 3,12
